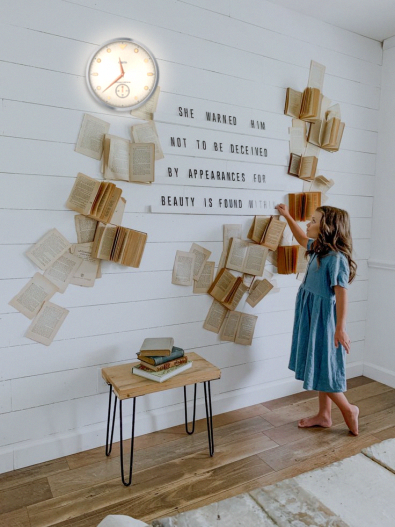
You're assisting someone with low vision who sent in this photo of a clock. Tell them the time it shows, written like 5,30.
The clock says 11,38
